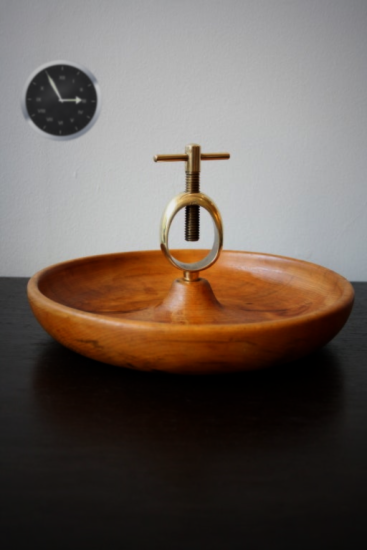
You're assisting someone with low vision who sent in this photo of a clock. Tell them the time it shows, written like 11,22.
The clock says 2,55
